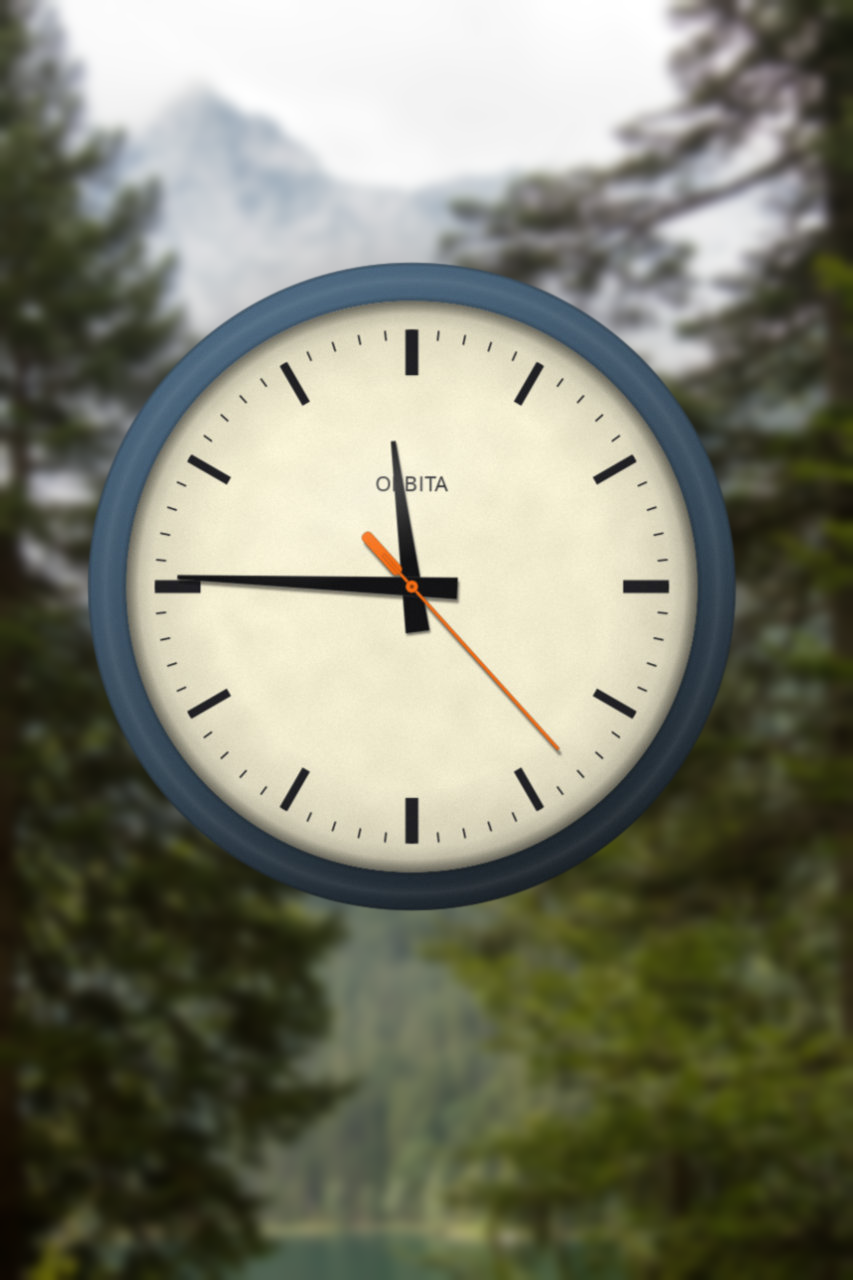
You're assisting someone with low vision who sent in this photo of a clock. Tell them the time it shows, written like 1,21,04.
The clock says 11,45,23
